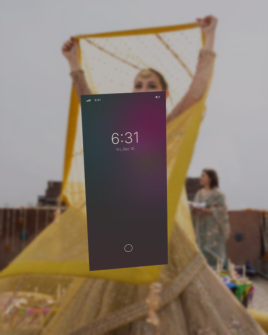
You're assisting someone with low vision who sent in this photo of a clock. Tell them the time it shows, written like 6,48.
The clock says 6,31
